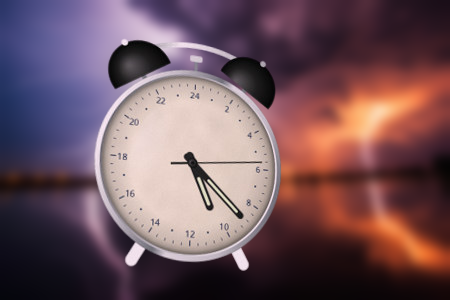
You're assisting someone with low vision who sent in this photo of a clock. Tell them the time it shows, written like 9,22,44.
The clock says 10,22,14
